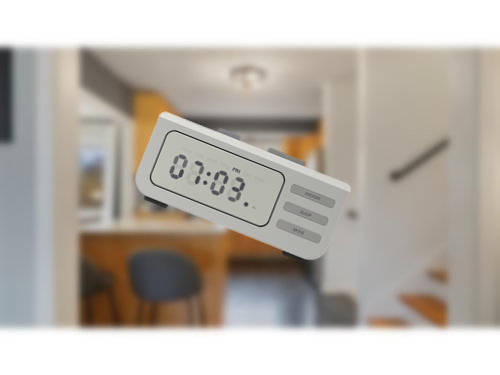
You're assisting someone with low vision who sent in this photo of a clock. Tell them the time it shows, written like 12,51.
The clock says 7,03
